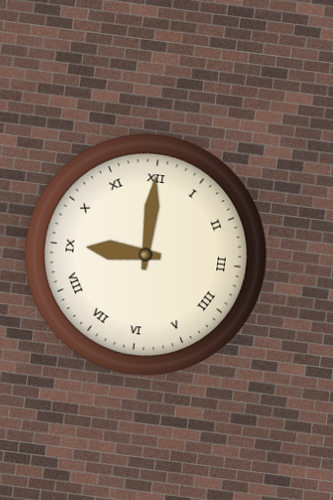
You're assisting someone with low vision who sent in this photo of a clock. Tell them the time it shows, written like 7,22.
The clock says 9,00
